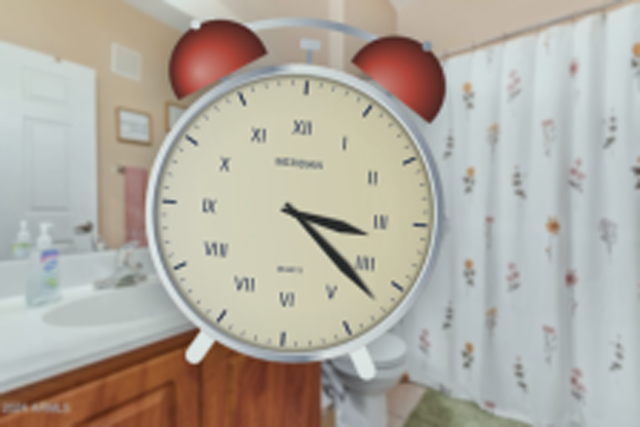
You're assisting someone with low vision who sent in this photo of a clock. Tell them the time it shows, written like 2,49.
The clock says 3,22
